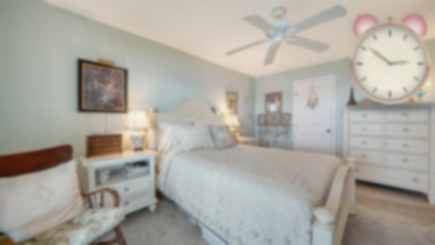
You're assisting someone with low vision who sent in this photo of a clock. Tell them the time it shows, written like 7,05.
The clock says 2,51
